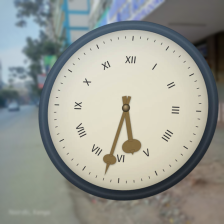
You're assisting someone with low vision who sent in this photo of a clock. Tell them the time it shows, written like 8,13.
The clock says 5,32
